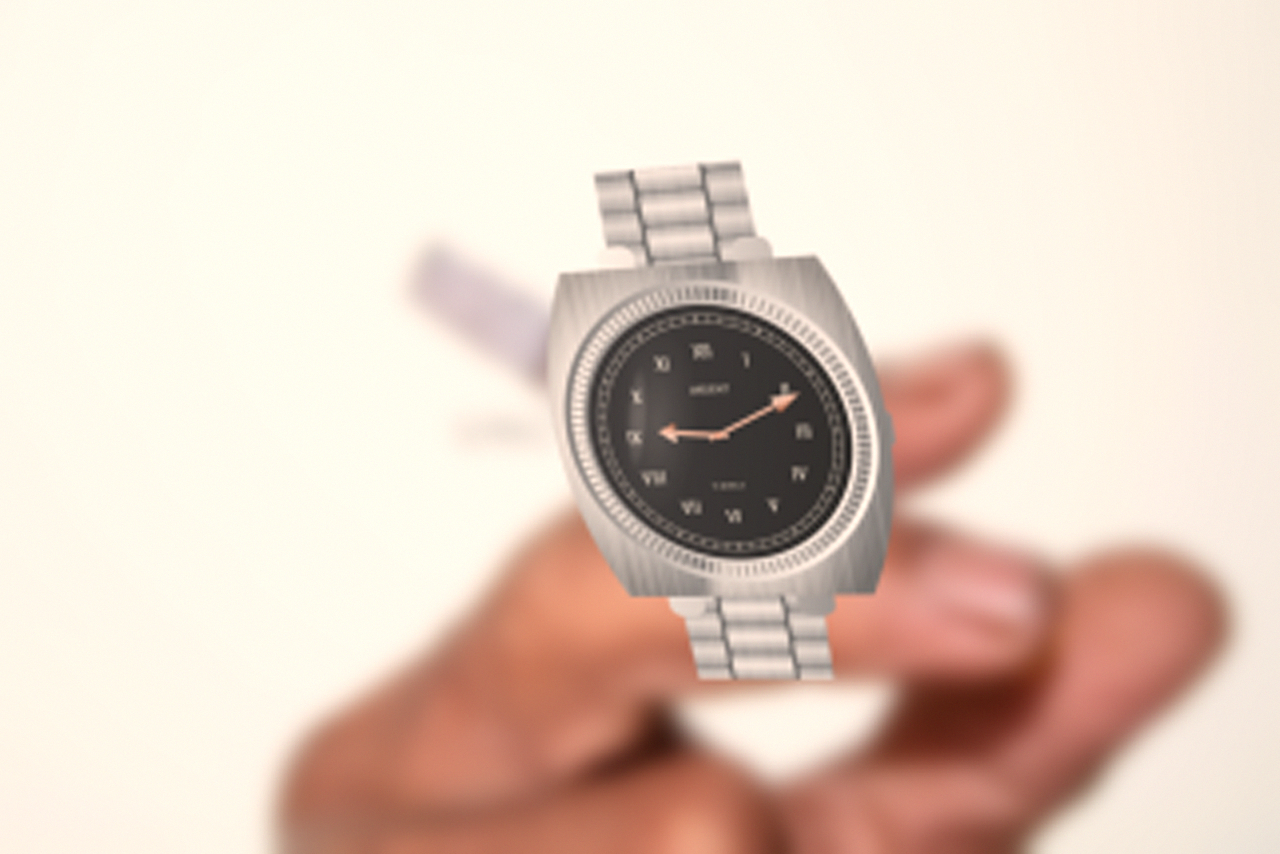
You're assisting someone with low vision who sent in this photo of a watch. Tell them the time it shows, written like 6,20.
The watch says 9,11
